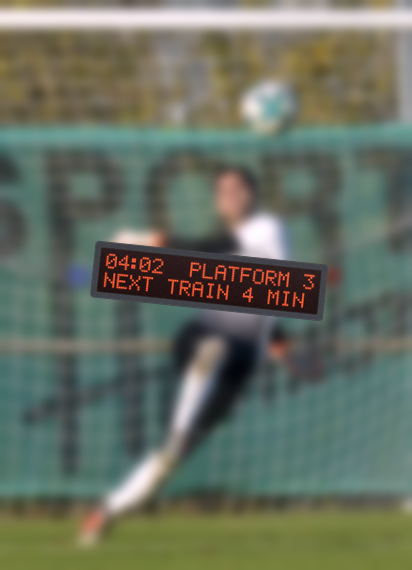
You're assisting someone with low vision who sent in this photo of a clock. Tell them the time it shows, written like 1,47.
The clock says 4,02
